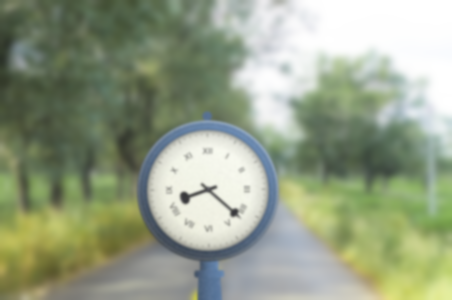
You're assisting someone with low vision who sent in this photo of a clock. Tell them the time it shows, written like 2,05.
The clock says 8,22
